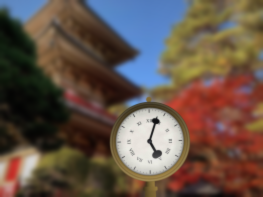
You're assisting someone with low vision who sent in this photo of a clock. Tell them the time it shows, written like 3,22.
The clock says 5,03
